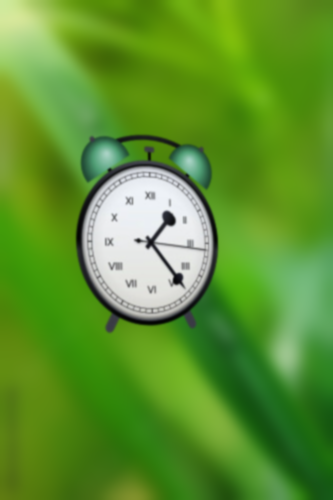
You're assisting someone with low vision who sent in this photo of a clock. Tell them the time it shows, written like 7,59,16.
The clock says 1,23,16
